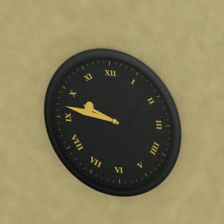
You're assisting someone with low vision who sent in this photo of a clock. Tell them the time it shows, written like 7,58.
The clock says 9,47
